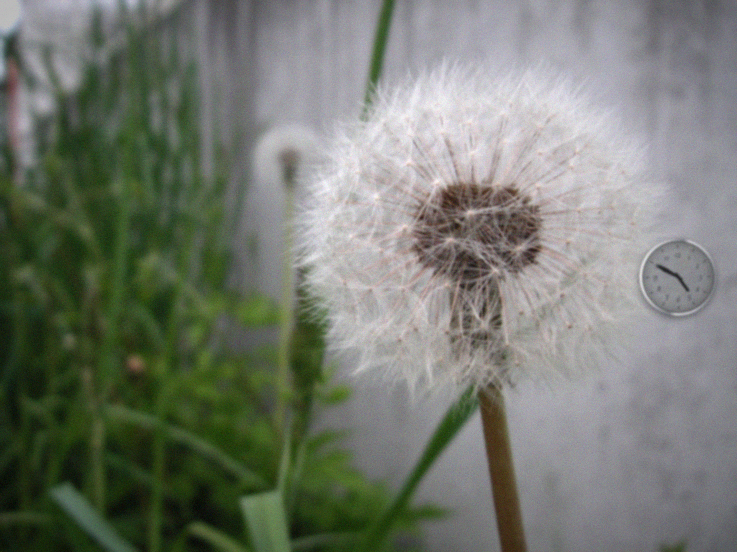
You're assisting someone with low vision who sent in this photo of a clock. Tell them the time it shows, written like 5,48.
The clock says 4,50
